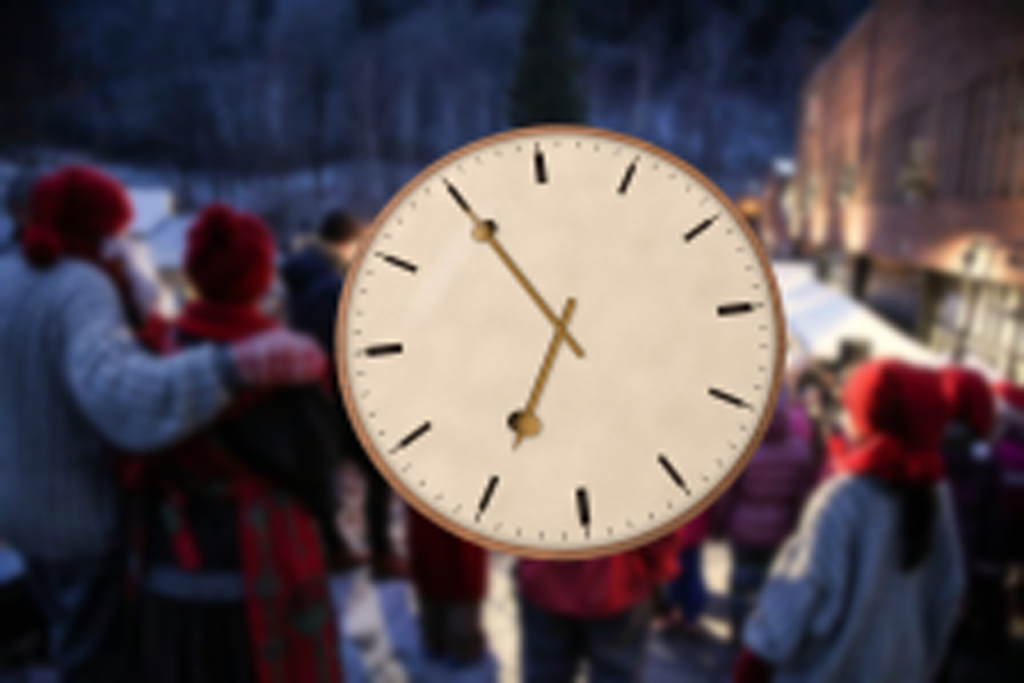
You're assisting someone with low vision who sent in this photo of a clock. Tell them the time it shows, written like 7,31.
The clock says 6,55
